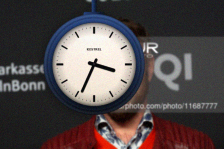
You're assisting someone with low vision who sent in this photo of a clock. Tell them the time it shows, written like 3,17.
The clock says 3,34
